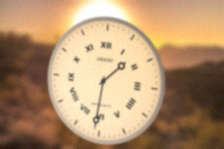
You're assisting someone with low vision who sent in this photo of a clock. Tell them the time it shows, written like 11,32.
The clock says 1,31
